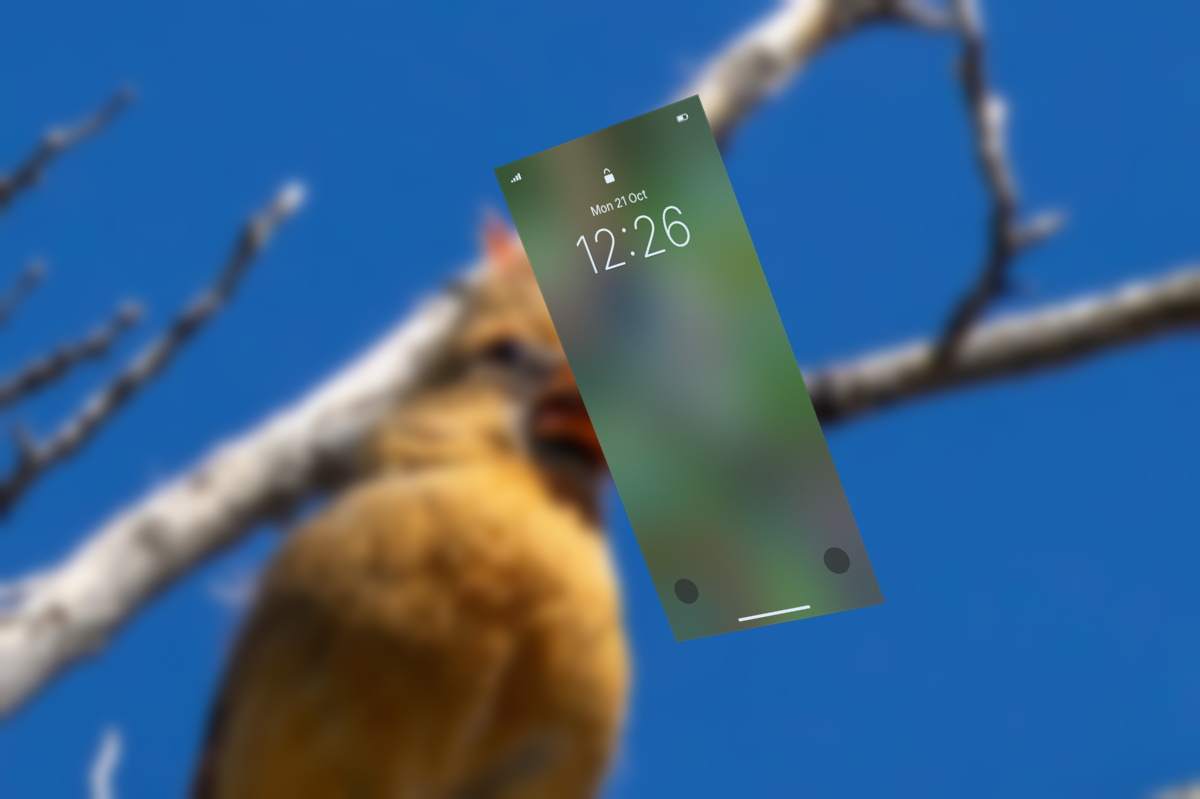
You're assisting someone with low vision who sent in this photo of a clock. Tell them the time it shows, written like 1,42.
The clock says 12,26
